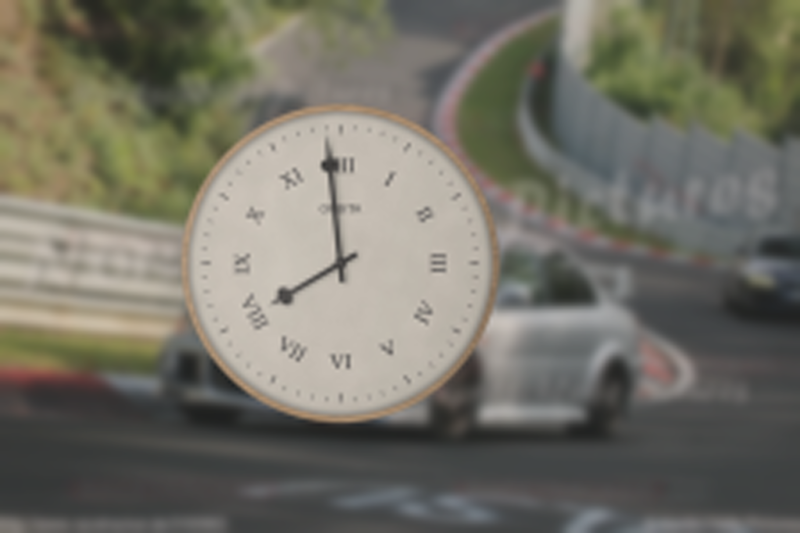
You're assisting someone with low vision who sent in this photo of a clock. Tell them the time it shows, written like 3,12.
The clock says 7,59
